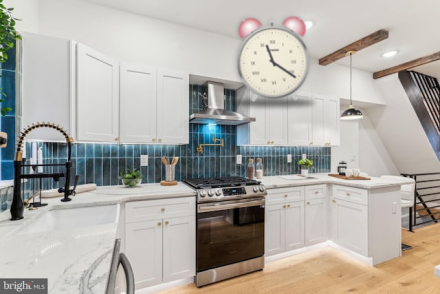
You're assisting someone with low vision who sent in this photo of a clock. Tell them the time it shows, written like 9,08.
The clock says 11,21
